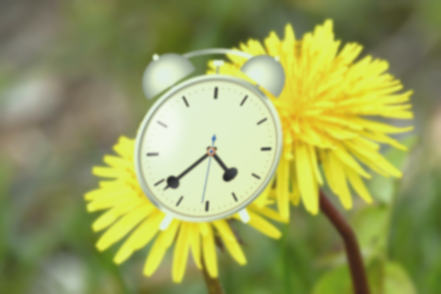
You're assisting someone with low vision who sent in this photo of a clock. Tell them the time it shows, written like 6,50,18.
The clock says 4,38,31
